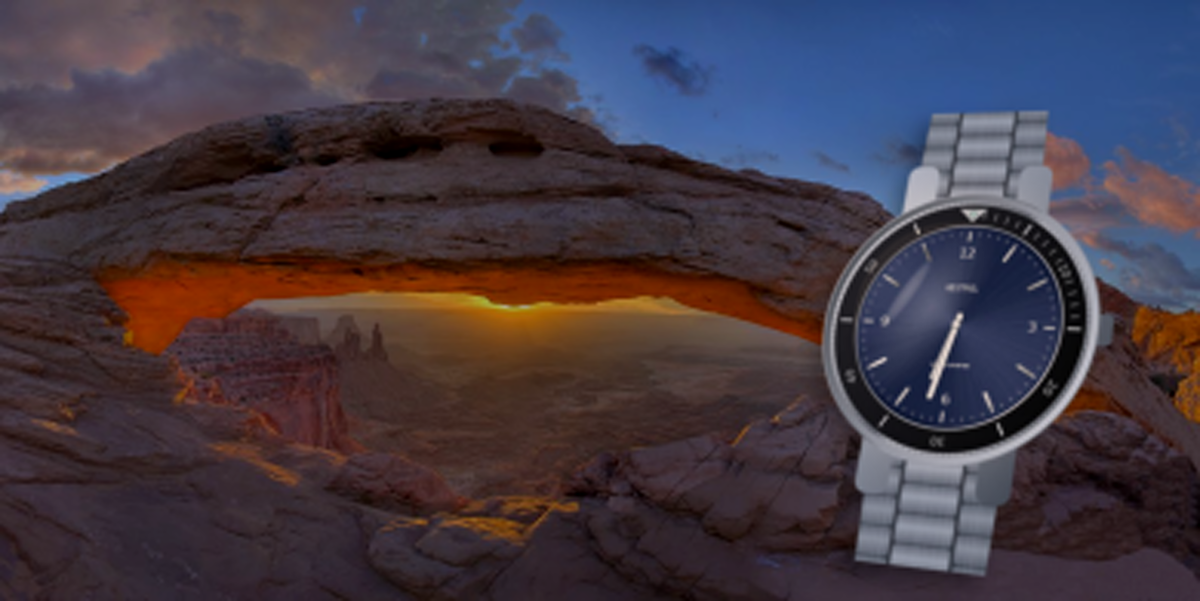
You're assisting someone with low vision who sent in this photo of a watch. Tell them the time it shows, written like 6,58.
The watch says 6,32
